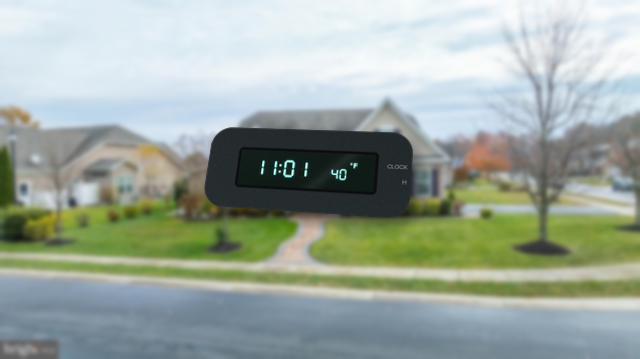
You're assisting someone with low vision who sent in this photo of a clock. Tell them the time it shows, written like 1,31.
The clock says 11,01
